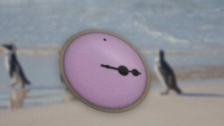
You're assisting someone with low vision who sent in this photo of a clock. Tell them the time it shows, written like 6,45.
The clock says 3,16
